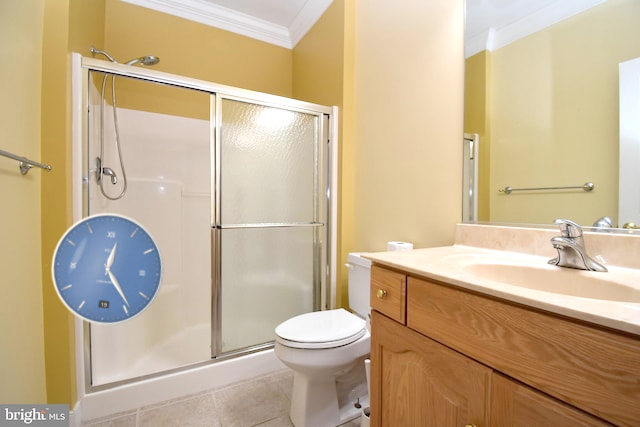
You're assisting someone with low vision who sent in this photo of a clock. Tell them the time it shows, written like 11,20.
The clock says 12,24
